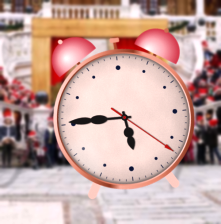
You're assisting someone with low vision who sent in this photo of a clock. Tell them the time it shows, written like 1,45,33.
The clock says 5,45,22
